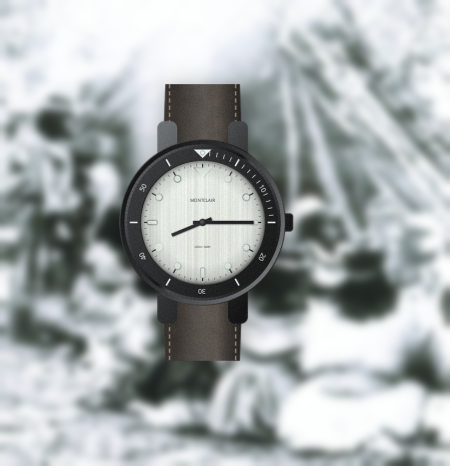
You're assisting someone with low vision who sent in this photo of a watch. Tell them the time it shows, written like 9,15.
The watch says 8,15
